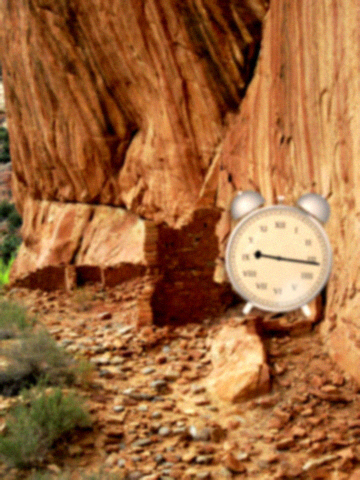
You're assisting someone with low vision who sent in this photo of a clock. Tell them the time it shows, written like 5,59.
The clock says 9,16
